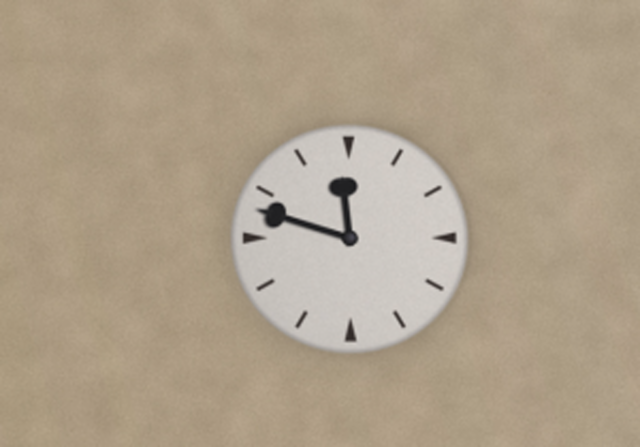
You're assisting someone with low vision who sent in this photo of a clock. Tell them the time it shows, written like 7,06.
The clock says 11,48
